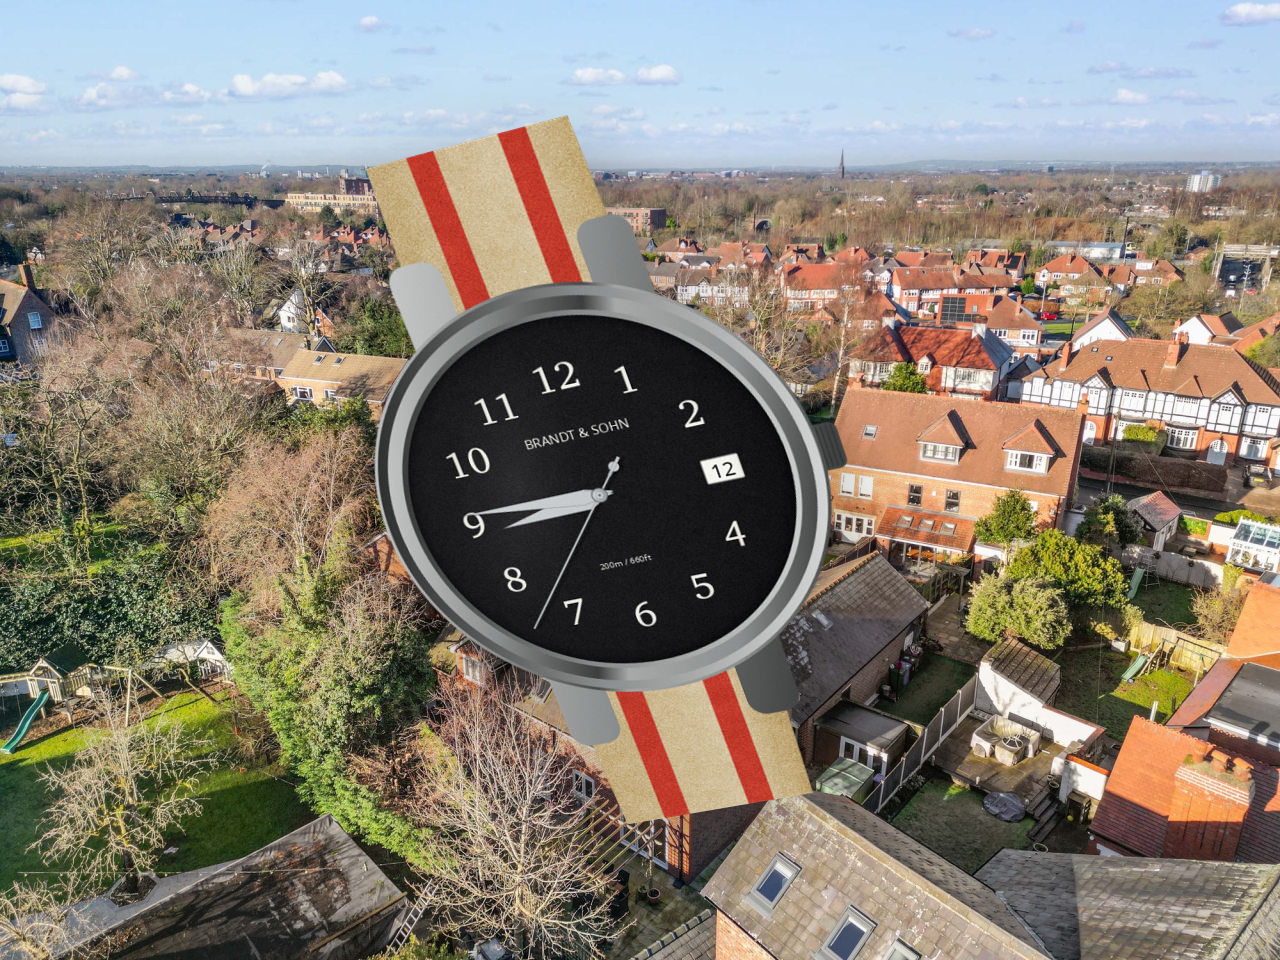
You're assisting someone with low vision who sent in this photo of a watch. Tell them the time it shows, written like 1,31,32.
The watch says 8,45,37
